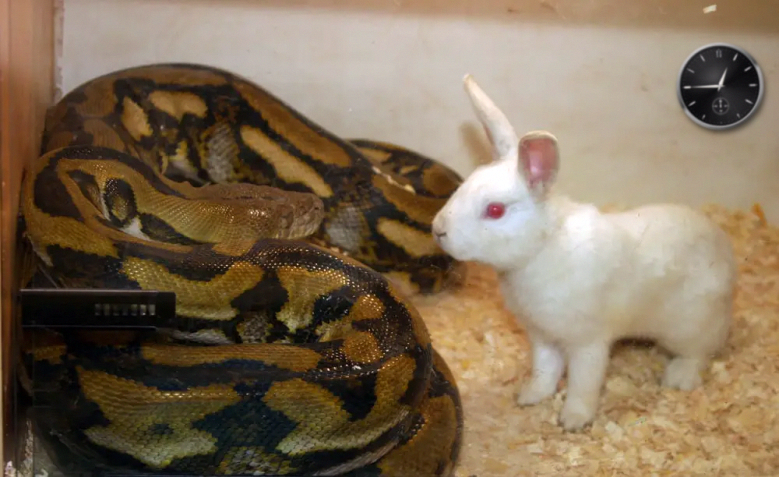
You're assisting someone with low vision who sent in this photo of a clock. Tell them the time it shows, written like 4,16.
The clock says 12,45
